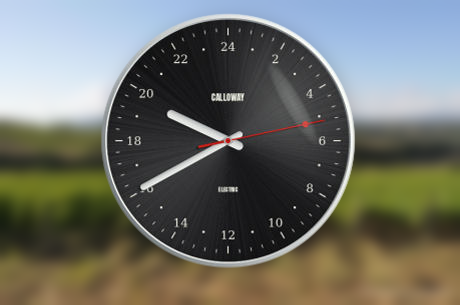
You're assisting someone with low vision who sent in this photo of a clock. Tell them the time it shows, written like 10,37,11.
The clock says 19,40,13
